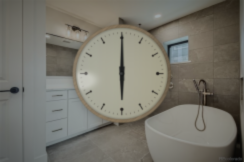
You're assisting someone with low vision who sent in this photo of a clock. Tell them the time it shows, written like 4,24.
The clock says 6,00
